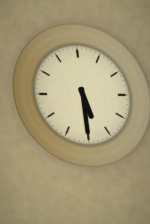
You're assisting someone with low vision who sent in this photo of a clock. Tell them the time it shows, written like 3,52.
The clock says 5,30
